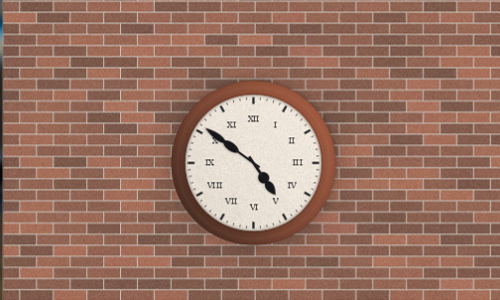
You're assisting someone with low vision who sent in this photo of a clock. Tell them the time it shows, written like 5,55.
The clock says 4,51
